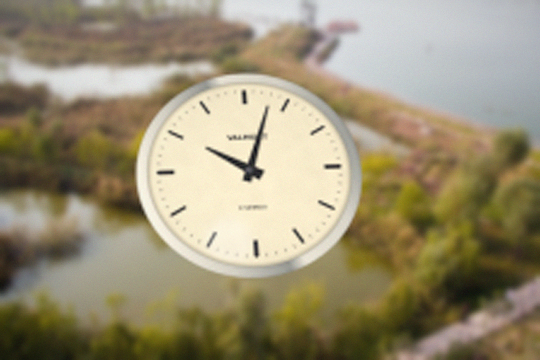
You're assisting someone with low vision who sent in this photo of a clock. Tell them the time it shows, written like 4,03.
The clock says 10,03
